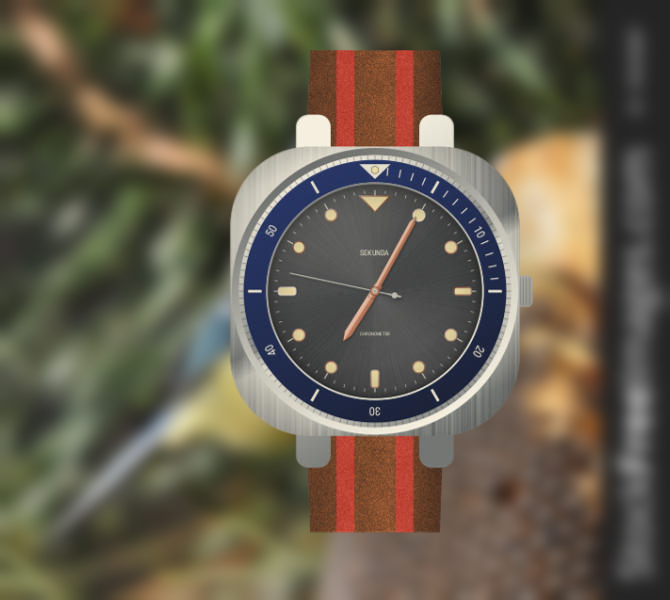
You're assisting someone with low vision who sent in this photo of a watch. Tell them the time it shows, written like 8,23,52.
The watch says 7,04,47
